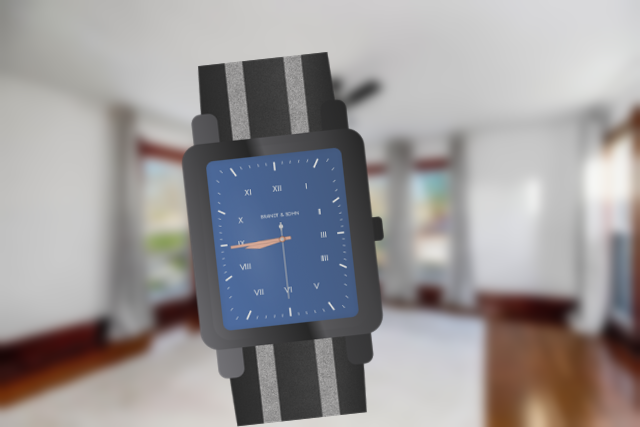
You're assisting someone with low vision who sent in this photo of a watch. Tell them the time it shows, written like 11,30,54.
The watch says 8,44,30
